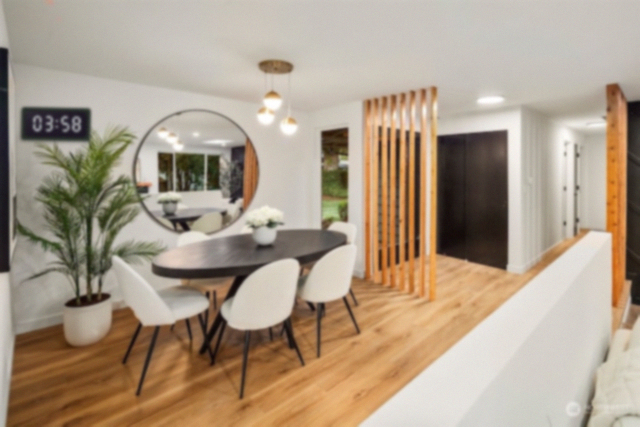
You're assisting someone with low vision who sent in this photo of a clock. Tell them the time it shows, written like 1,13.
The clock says 3,58
